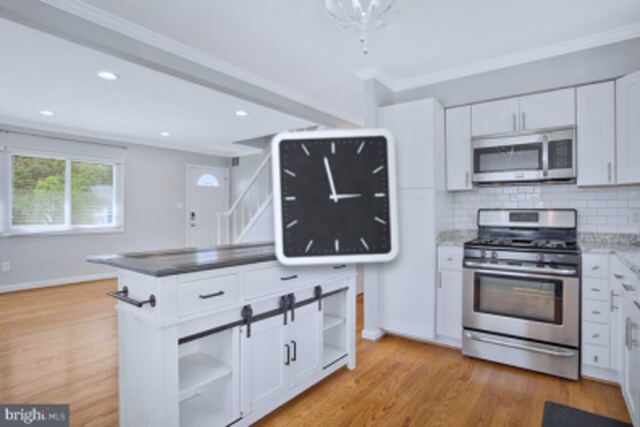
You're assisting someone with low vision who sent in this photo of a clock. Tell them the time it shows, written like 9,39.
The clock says 2,58
